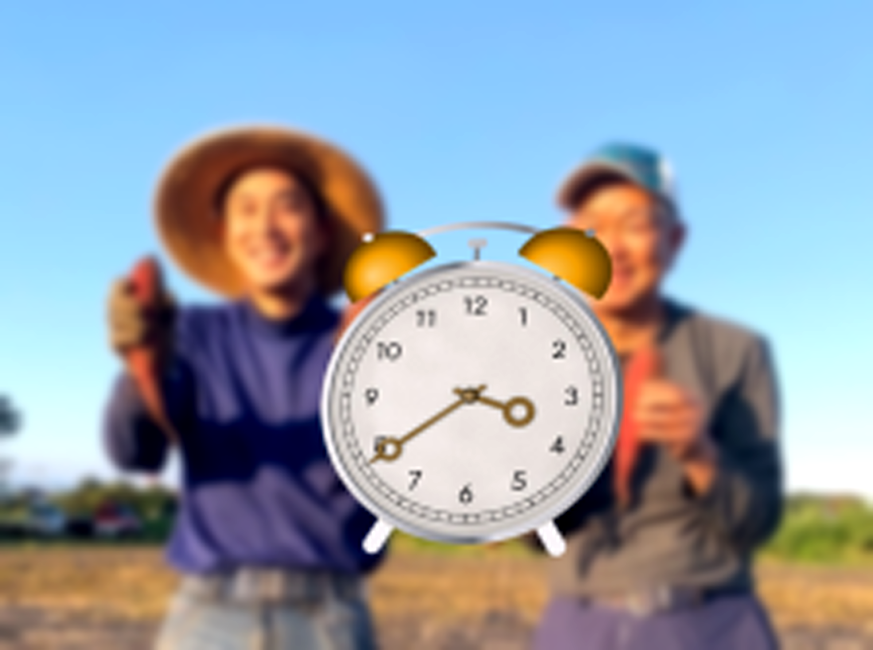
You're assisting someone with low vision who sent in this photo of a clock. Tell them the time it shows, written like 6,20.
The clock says 3,39
